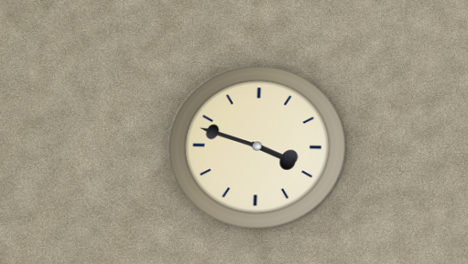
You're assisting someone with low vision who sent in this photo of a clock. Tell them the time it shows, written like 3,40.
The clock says 3,48
